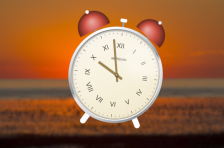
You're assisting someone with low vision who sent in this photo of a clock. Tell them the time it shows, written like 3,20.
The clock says 9,58
